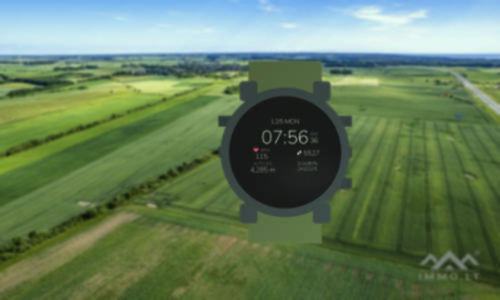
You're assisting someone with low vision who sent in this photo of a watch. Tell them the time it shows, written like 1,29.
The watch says 7,56
